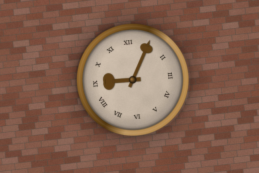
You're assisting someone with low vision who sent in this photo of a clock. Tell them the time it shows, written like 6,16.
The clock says 9,05
